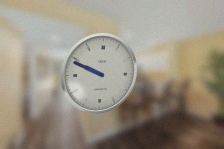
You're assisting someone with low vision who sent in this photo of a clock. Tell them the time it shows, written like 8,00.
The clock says 9,49
